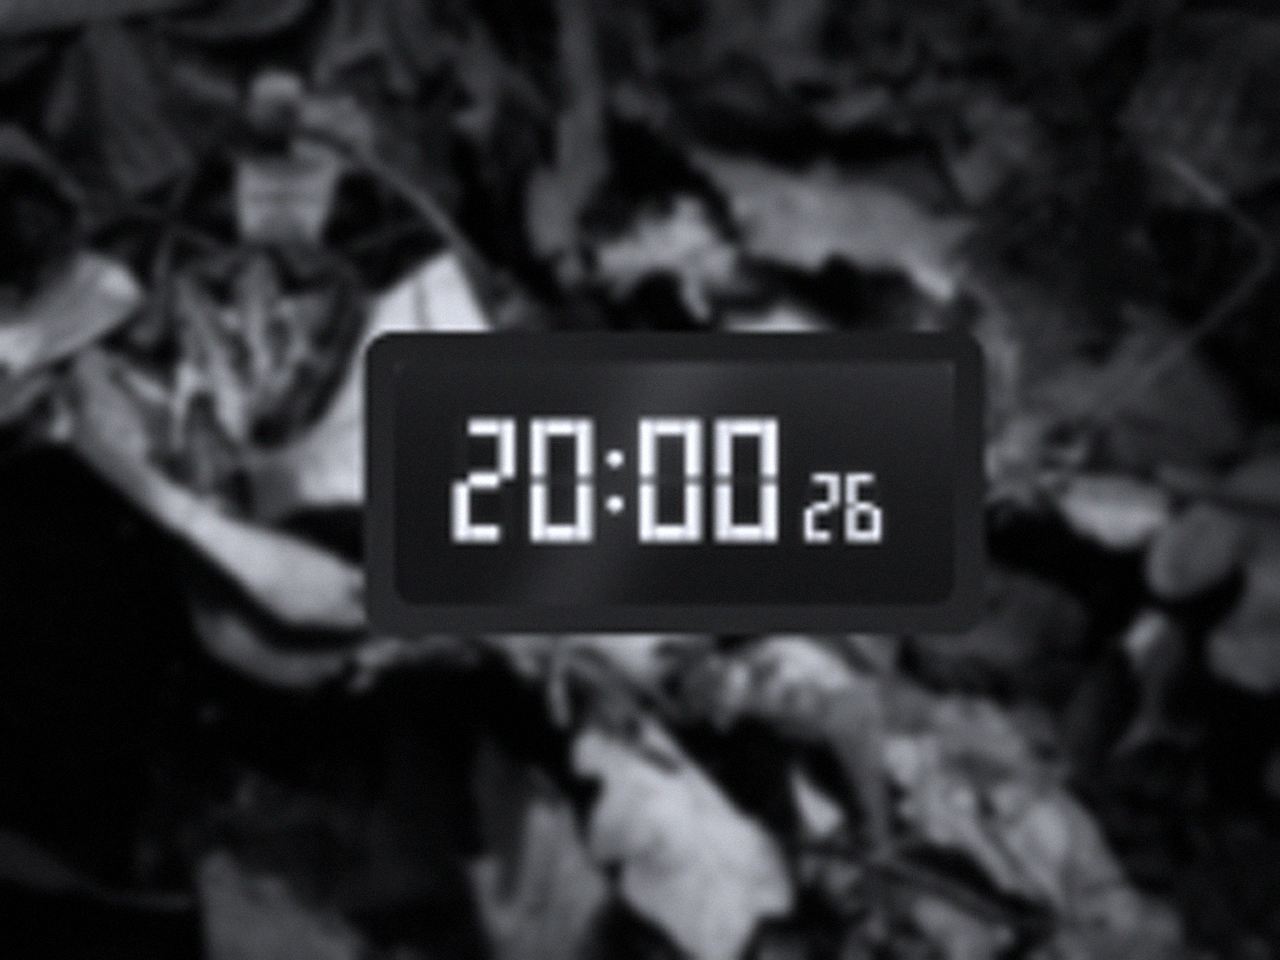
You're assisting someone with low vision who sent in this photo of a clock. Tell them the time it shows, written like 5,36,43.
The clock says 20,00,26
